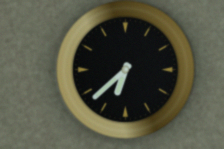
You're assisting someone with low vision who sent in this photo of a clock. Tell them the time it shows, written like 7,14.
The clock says 6,38
